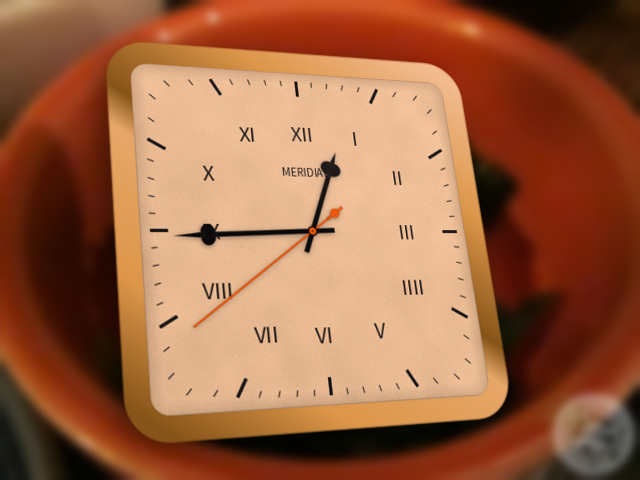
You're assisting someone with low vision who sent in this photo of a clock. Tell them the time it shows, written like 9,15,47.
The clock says 12,44,39
